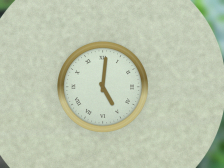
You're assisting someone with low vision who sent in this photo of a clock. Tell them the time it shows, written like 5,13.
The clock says 5,01
